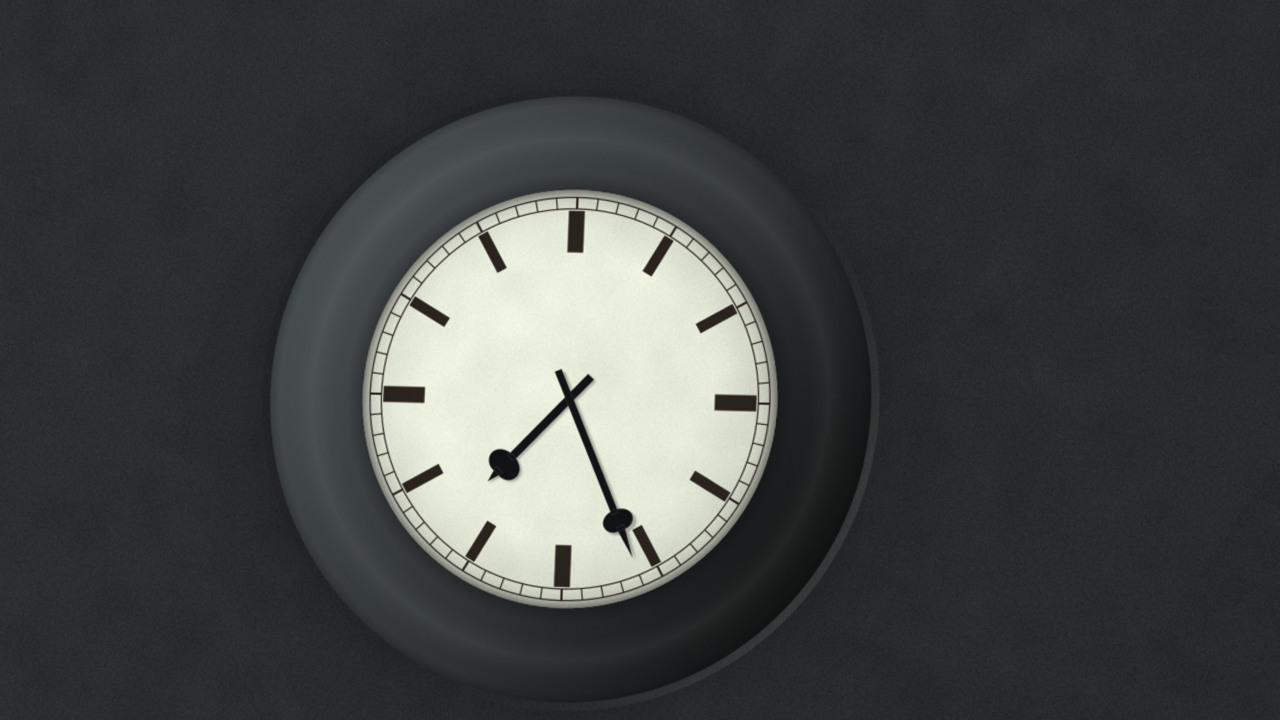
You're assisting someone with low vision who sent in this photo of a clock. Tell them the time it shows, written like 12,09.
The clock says 7,26
